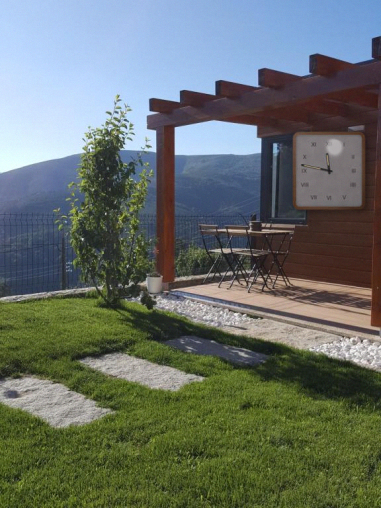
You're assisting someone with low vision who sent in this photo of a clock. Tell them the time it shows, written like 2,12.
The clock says 11,47
